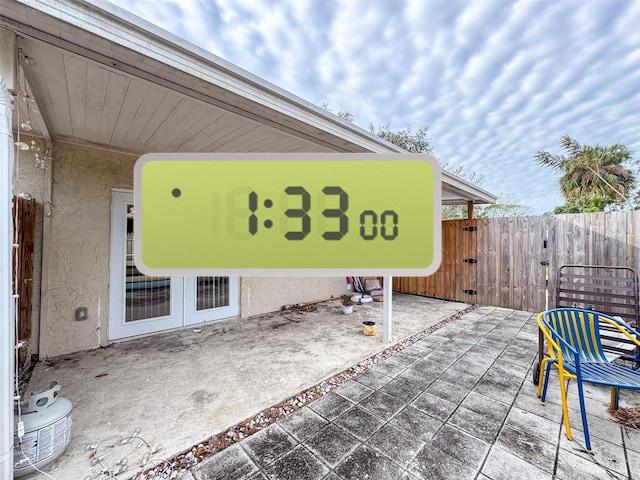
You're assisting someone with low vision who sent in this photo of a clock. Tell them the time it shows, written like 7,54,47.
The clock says 1,33,00
